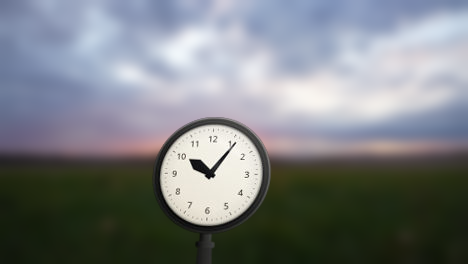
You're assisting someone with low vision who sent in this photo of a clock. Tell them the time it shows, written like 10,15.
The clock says 10,06
